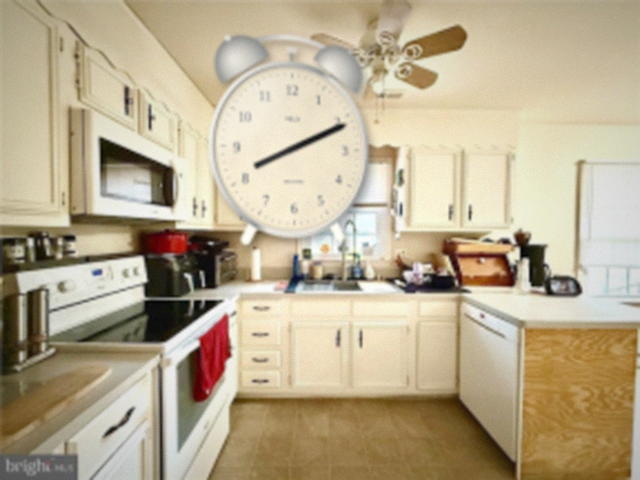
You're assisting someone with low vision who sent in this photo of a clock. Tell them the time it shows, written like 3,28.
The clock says 8,11
